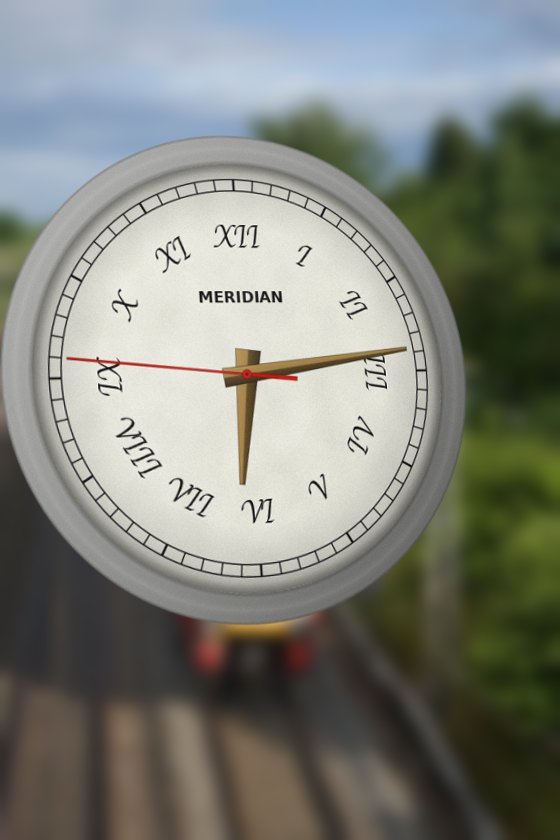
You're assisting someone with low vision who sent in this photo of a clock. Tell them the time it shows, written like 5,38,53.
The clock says 6,13,46
